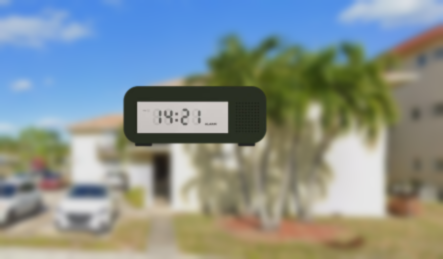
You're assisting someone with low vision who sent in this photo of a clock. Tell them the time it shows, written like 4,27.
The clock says 14,21
